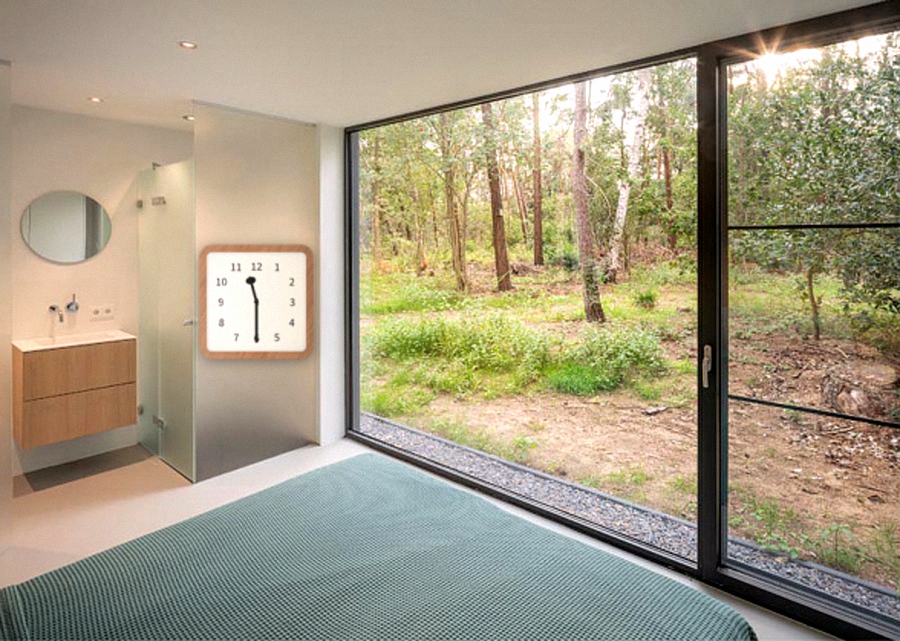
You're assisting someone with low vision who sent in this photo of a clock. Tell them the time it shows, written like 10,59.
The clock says 11,30
